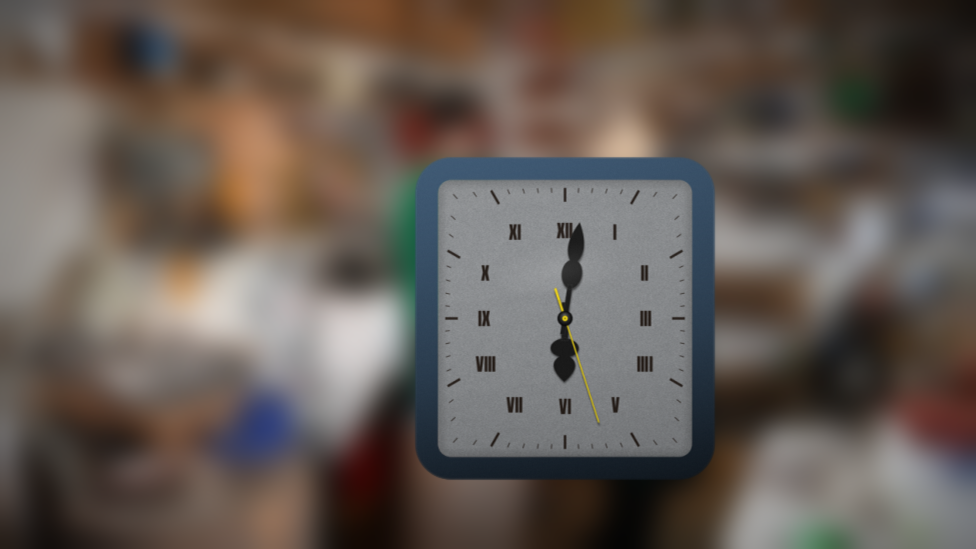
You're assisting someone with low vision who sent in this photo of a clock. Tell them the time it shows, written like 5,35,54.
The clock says 6,01,27
